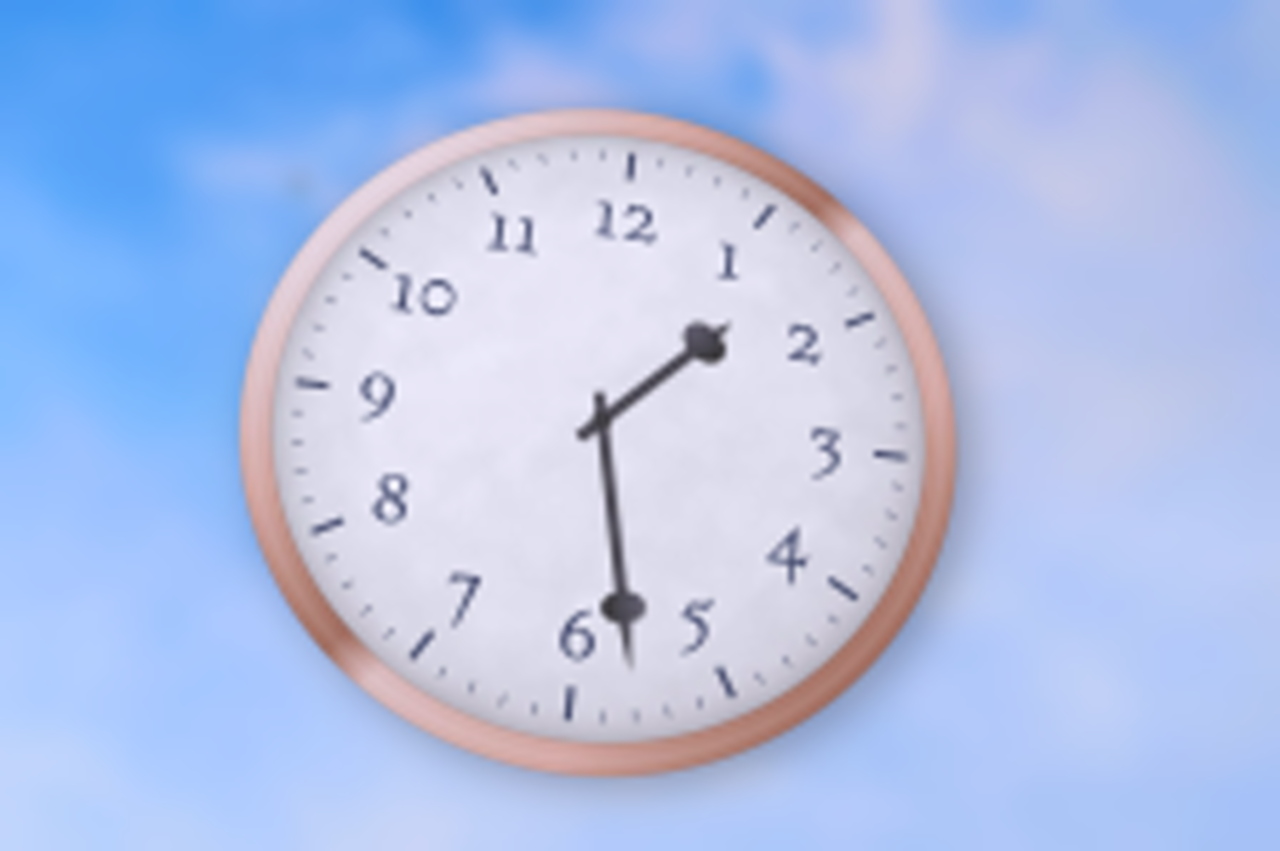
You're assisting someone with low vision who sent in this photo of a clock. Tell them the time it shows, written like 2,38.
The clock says 1,28
